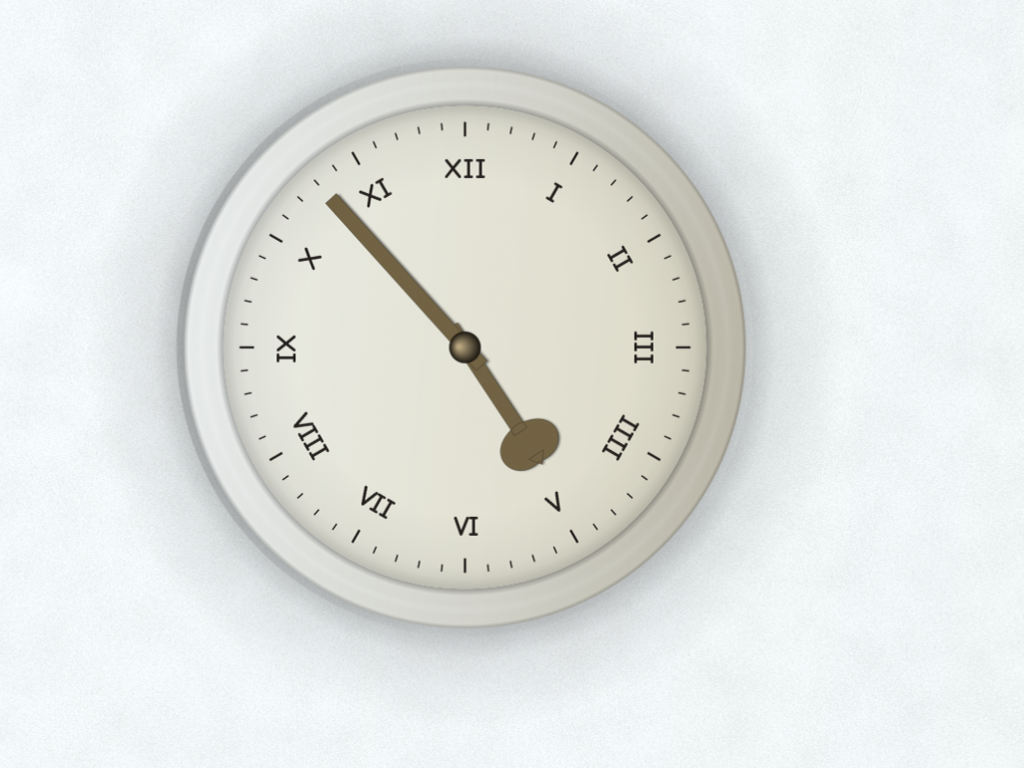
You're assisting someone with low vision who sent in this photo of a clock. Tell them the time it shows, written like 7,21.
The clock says 4,53
